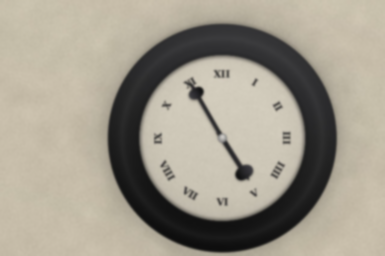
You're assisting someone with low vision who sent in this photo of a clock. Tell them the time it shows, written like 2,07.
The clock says 4,55
